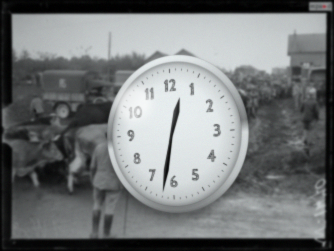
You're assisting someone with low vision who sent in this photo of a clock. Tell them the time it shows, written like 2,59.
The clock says 12,32
